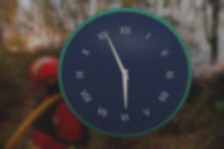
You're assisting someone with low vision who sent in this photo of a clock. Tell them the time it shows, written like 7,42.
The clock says 5,56
